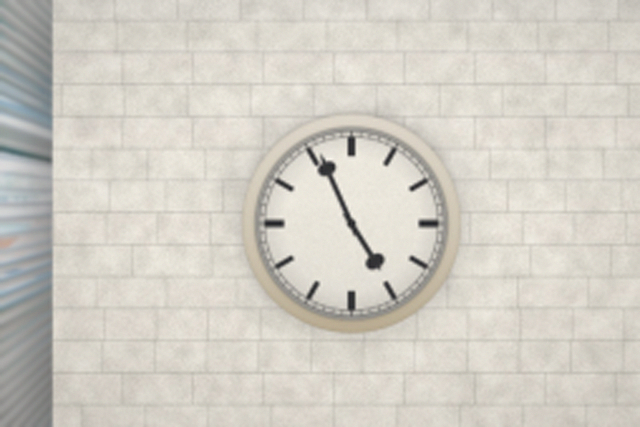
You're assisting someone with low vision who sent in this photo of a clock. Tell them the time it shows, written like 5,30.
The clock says 4,56
